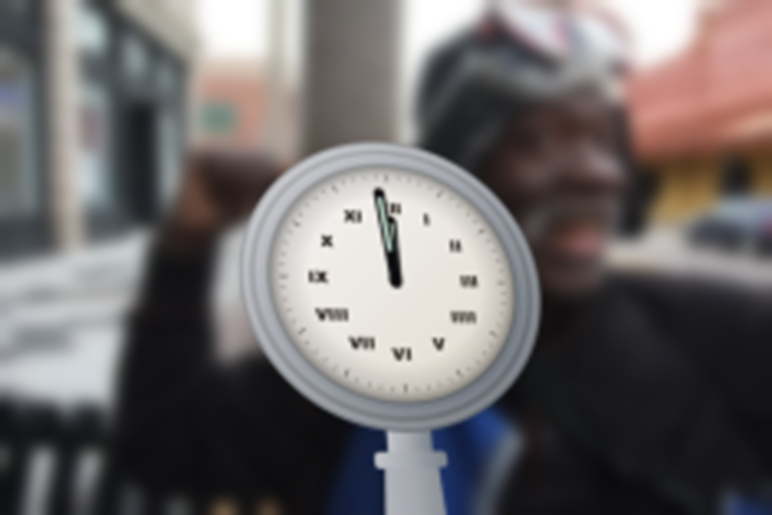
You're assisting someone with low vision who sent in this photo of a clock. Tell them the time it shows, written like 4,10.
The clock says 11,59
